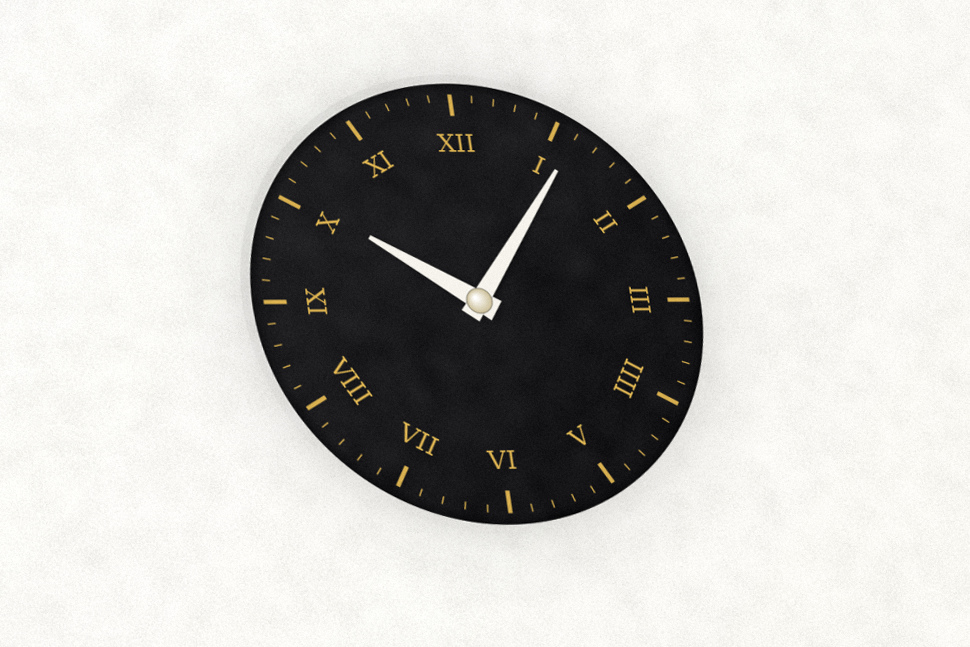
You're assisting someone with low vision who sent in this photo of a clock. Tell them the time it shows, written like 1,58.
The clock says 10,06
